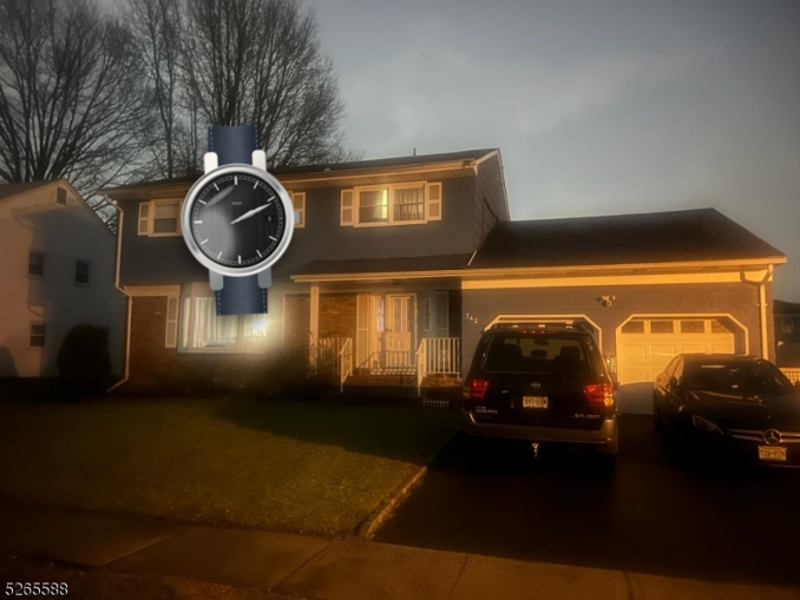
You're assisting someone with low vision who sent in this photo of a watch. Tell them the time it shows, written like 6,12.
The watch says 2,11
